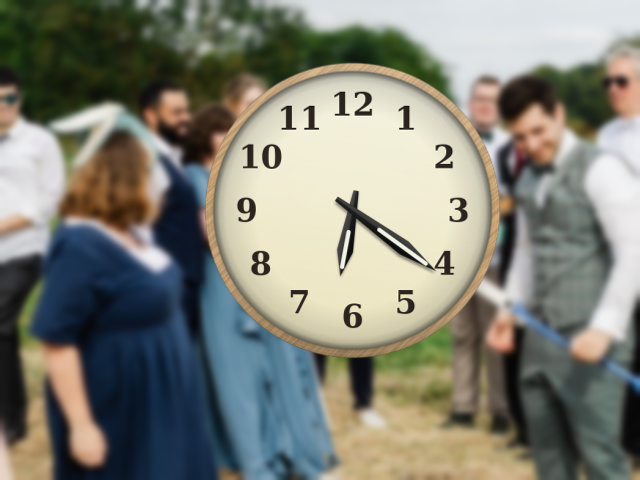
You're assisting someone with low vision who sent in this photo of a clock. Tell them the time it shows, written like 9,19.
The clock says 6,21
